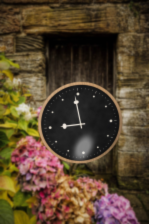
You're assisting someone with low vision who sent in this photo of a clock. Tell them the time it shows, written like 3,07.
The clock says 8,59
